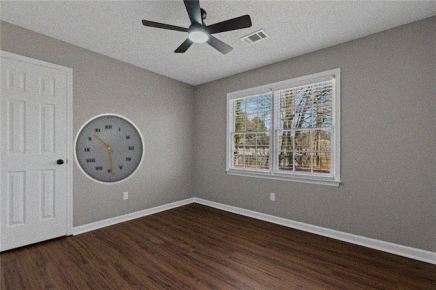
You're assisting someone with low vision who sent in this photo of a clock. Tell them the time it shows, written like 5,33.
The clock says 10,29
